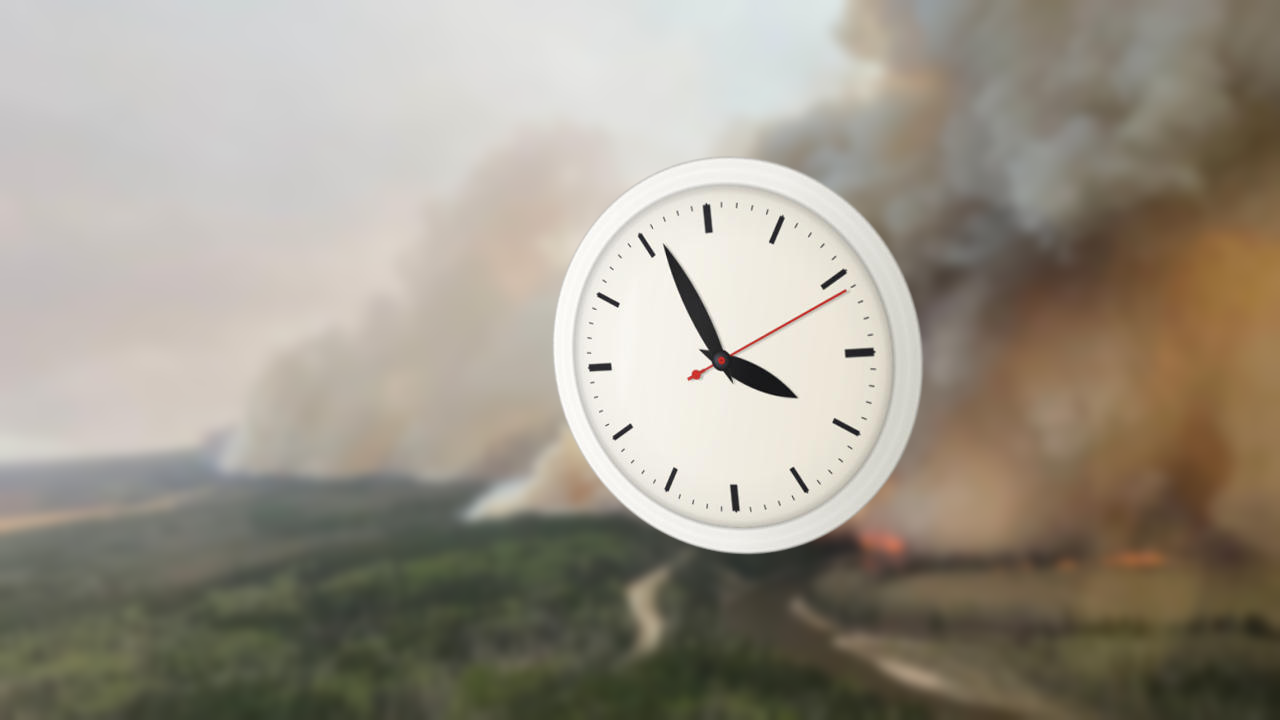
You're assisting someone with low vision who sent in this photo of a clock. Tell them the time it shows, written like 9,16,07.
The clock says 3,56,11
